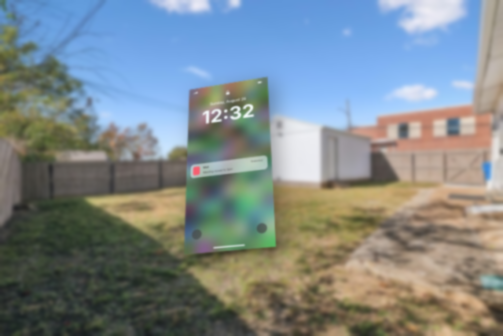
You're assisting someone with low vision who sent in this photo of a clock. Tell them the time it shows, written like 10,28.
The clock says 12,32
